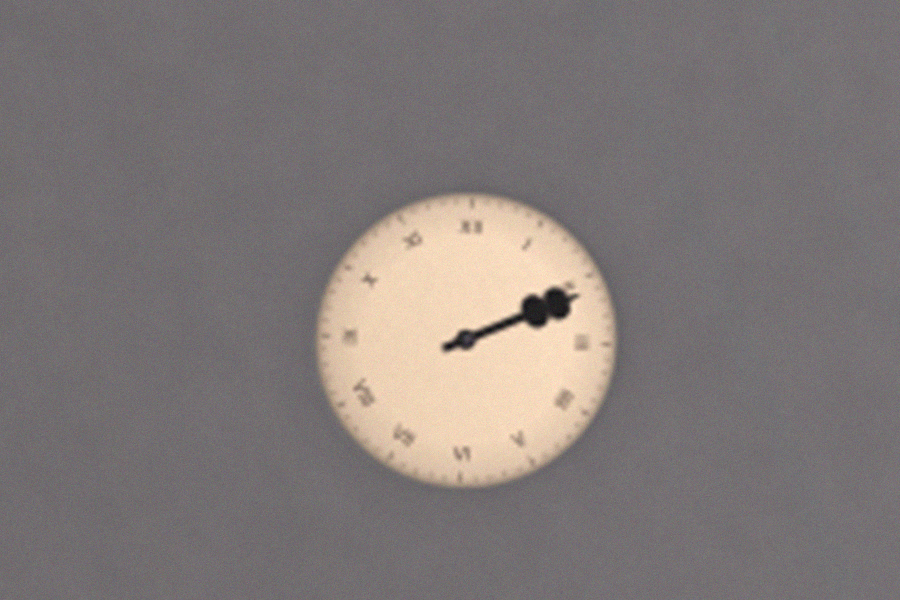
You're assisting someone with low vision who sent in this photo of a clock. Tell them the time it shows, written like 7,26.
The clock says 2,11
